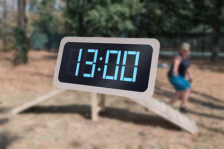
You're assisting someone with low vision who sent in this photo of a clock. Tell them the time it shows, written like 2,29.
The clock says 13,00
